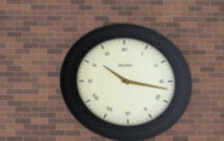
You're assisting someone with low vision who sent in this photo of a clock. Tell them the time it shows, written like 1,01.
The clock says 10,17
